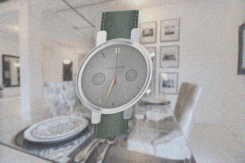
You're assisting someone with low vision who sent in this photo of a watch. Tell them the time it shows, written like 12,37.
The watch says 6,33
